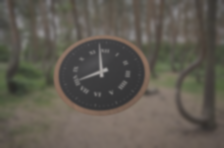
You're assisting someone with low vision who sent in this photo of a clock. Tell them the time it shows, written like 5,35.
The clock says 7,58
